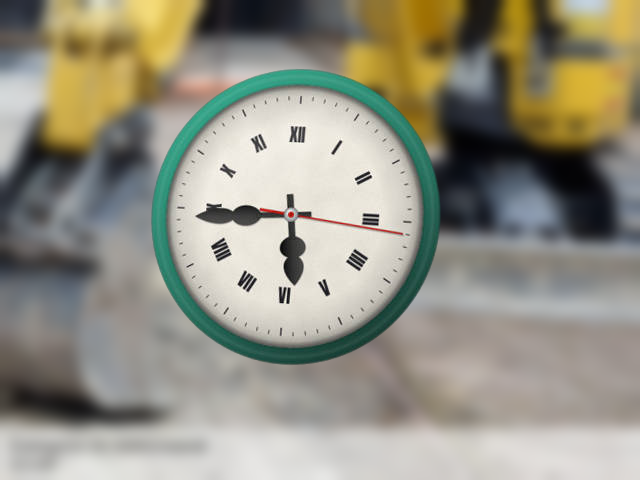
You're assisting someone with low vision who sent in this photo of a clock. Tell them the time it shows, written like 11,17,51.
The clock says 5,44,16
